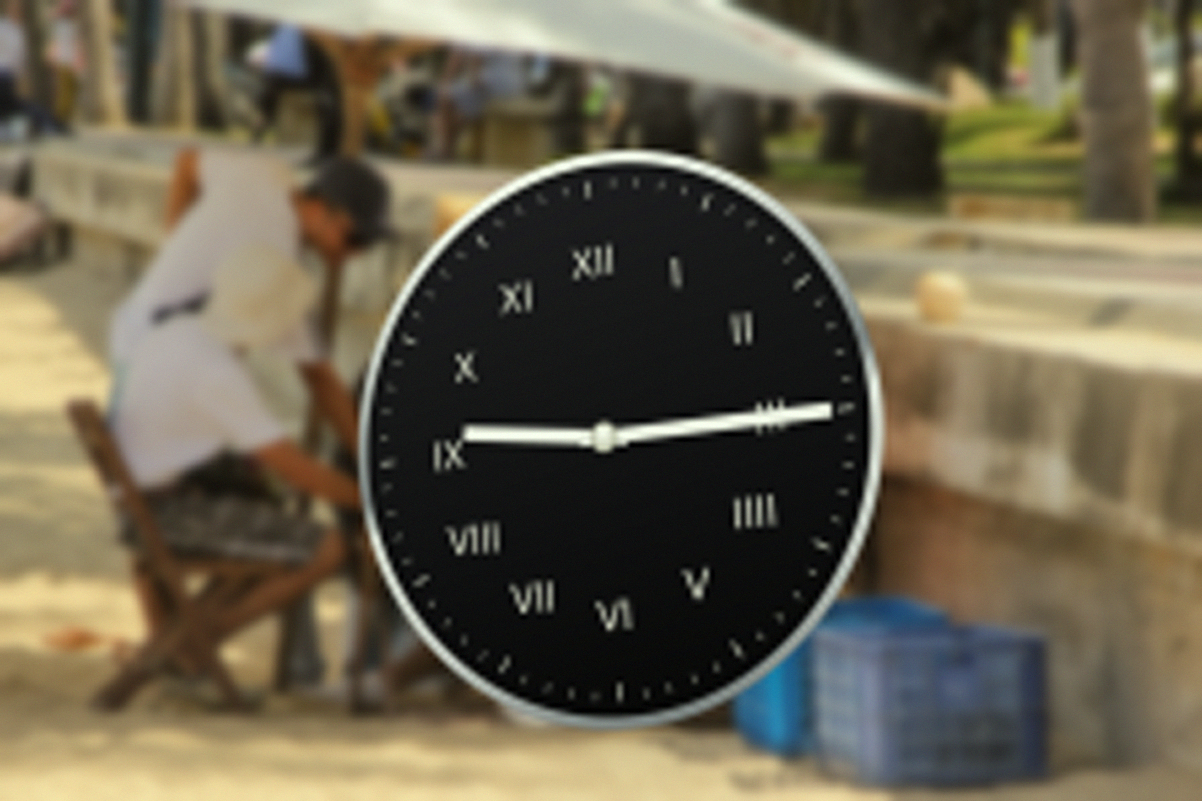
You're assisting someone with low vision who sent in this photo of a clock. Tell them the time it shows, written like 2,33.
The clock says 9,15
